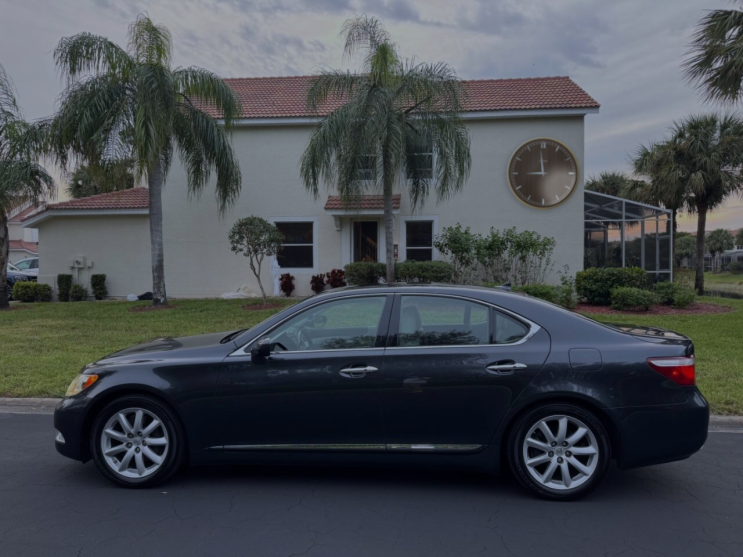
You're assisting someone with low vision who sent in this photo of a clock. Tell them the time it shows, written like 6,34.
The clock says 8,59
